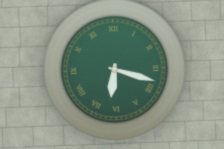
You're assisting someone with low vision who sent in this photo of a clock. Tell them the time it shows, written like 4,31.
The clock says 6,18
